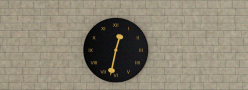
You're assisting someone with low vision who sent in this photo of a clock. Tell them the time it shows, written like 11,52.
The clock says 12,32
